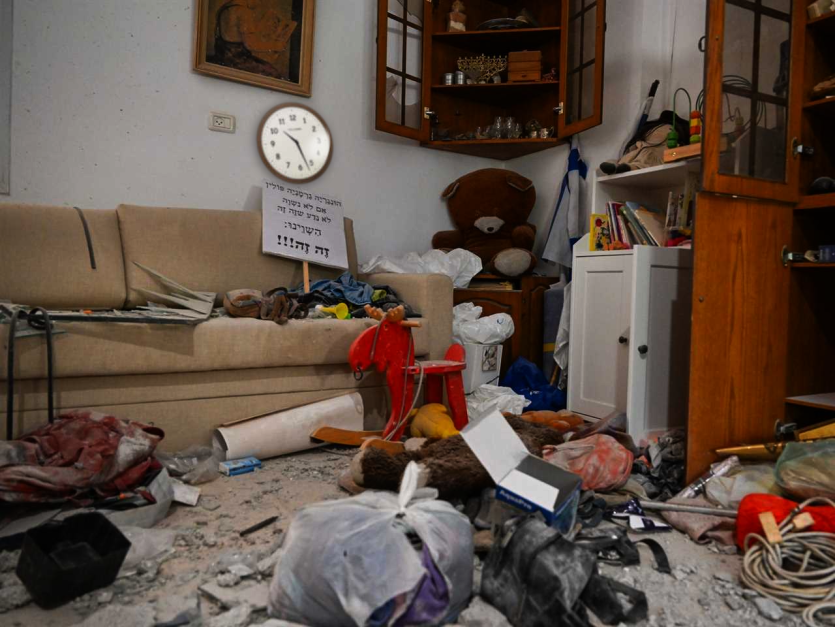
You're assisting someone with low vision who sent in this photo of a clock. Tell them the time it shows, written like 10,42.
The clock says 10,27
